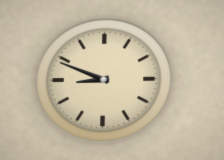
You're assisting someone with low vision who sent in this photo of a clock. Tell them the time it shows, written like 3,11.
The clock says 8,49
